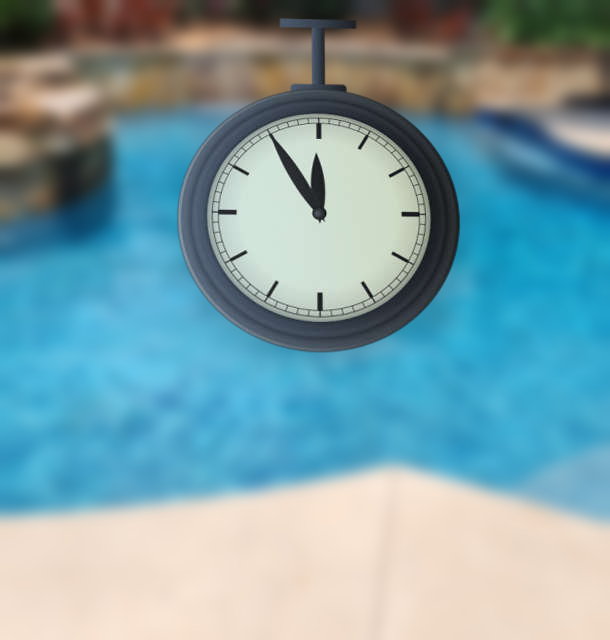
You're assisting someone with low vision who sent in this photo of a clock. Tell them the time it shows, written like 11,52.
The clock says 11,55
